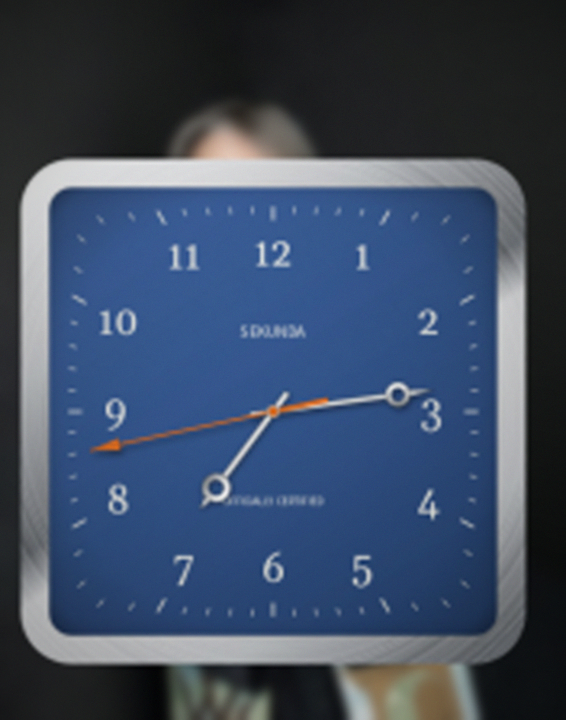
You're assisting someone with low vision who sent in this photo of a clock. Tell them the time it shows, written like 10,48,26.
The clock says 7,13,43
